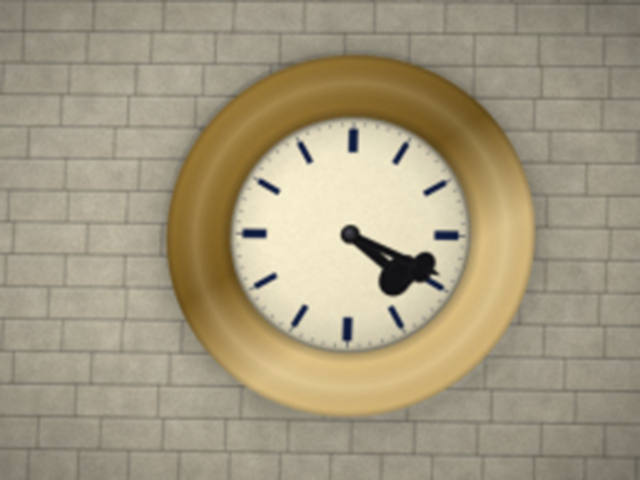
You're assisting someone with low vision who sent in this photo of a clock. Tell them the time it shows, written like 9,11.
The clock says 4,19
